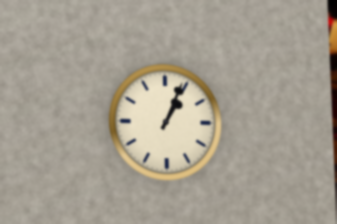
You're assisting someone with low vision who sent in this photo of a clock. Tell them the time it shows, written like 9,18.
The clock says 1,04
